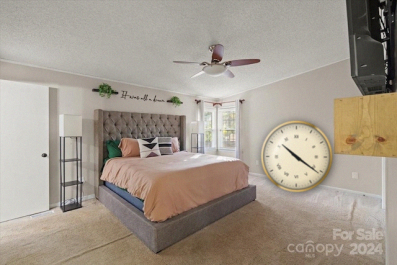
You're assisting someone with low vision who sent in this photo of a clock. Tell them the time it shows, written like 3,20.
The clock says 10,21
